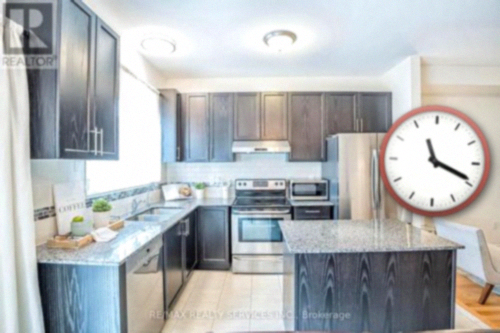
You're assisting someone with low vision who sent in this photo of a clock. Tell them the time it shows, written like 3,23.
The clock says 11,19
